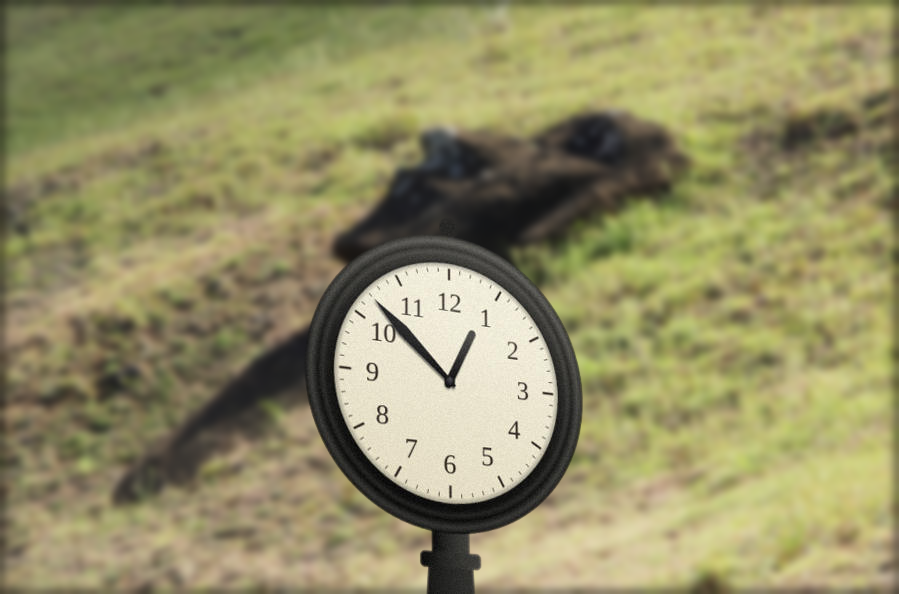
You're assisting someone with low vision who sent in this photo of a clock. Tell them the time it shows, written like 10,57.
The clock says 12,52
